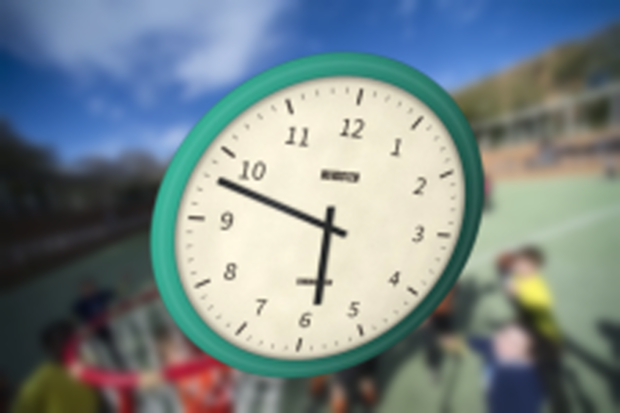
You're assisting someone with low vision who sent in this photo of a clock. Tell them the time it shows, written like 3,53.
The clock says 5,48
